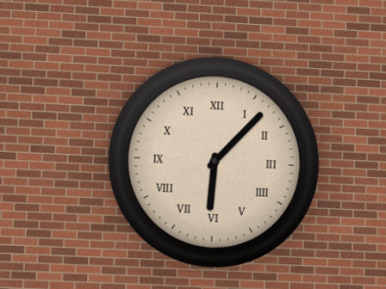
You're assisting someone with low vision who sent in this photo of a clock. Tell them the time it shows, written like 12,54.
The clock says 6,07
